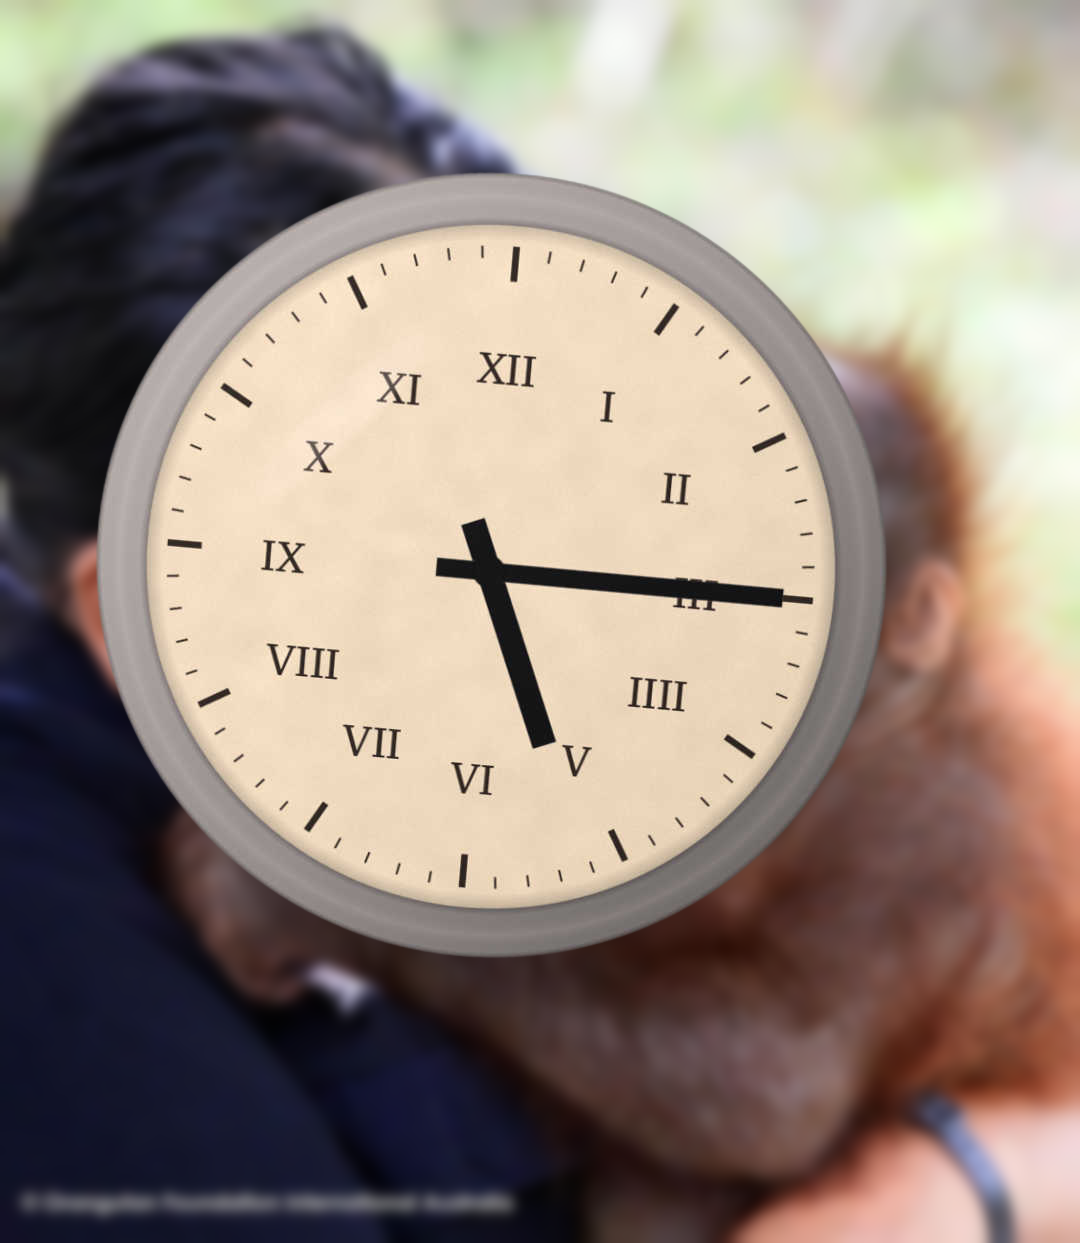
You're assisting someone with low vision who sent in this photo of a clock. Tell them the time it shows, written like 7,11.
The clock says 5,15
